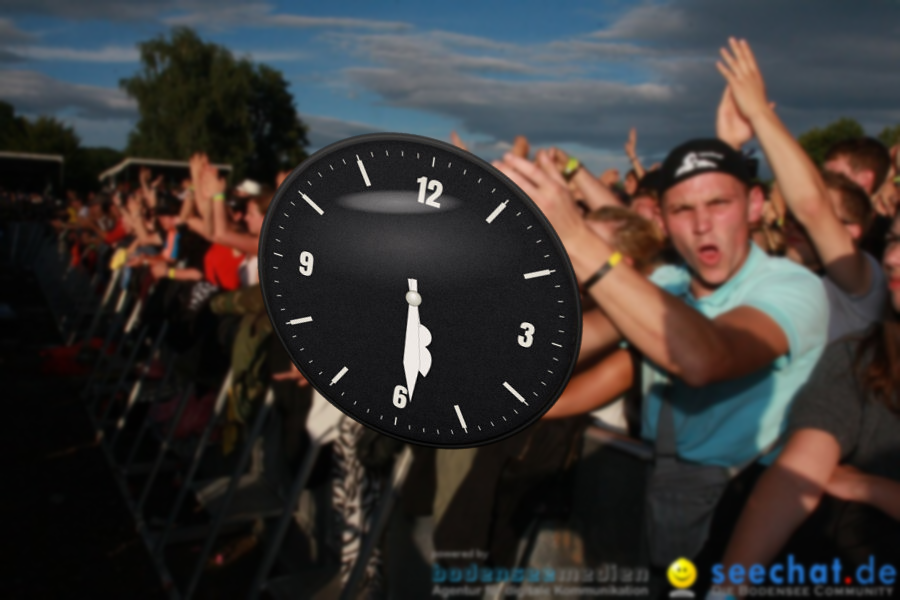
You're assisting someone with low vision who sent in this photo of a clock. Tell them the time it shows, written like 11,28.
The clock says 5,29
